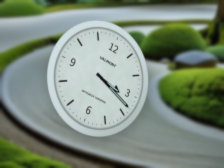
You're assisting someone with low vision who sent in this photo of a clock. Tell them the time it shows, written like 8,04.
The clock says 3,18
